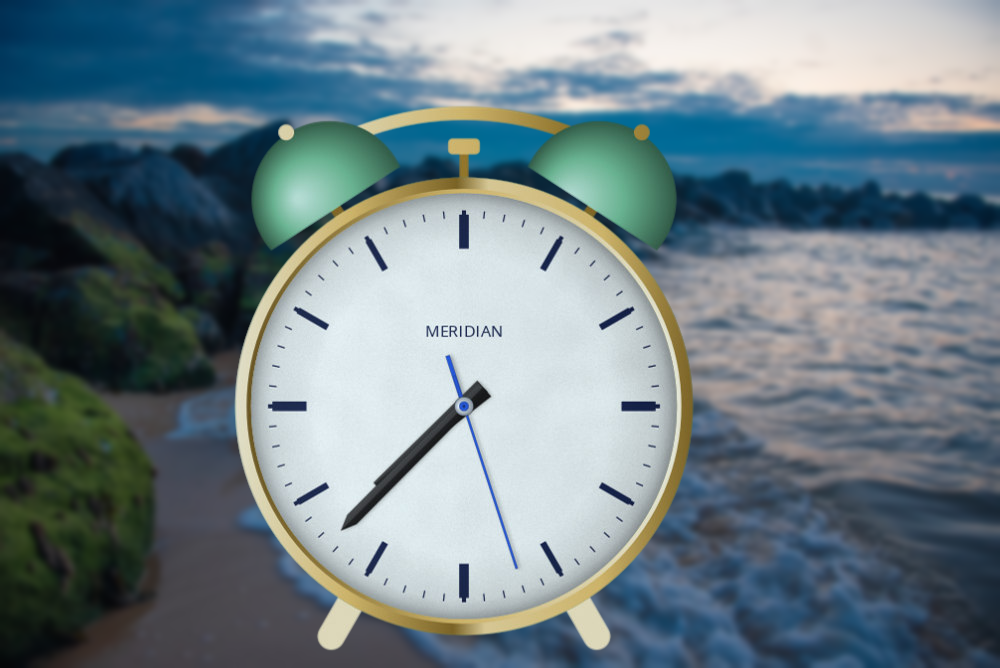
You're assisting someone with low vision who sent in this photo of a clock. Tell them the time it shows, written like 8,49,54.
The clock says 7,37,27
